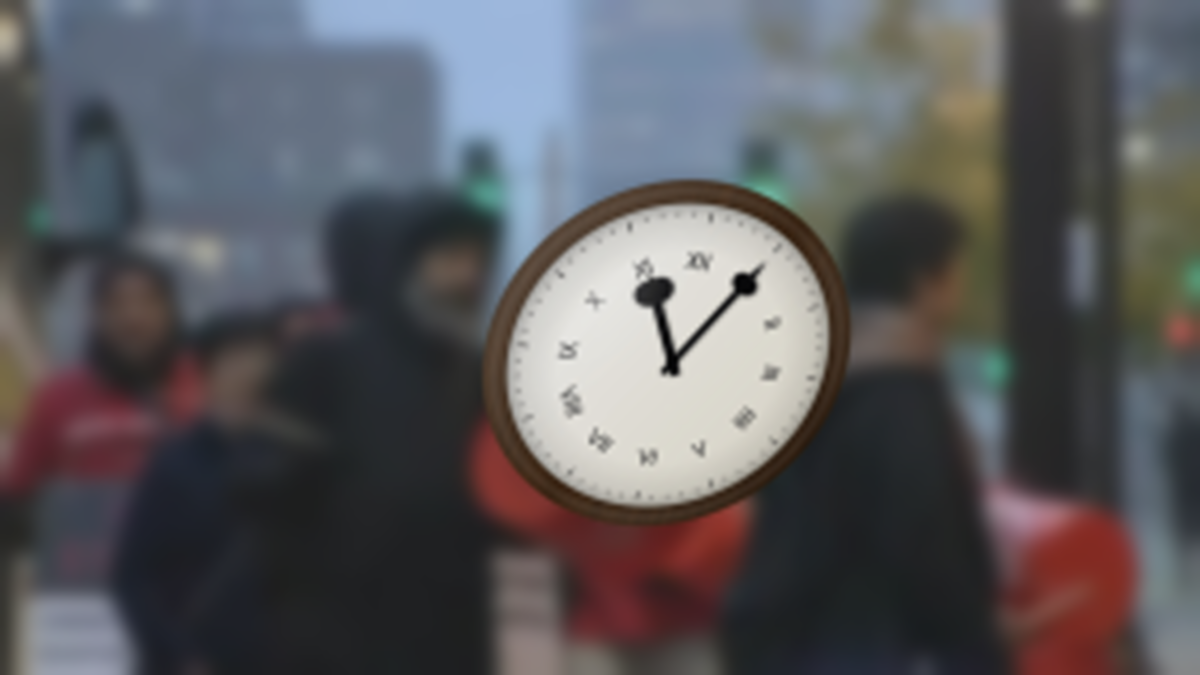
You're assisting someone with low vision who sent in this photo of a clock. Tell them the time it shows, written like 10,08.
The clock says 11,05
